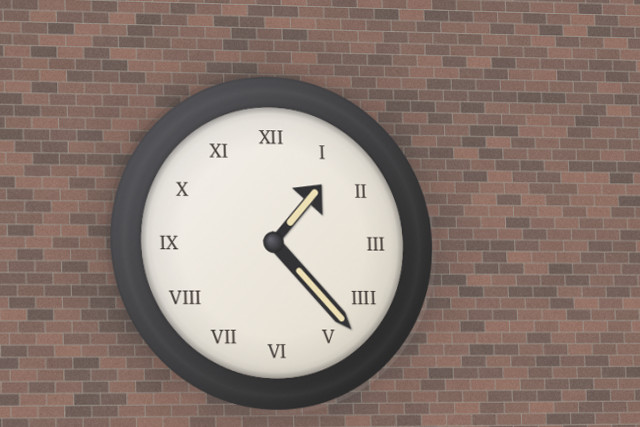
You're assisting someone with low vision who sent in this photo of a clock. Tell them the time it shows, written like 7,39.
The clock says 1,23
